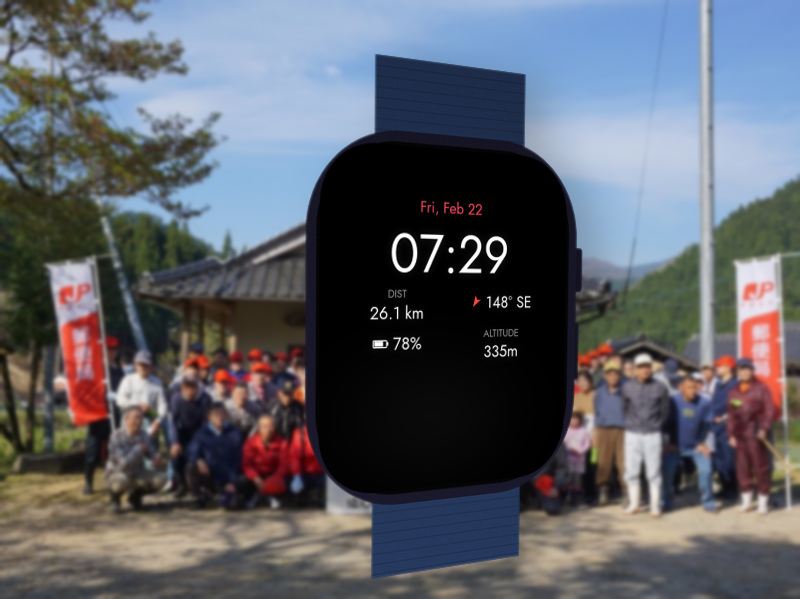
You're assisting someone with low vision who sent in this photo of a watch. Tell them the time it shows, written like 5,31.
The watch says 7,29
